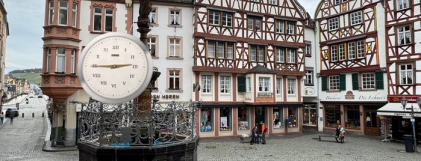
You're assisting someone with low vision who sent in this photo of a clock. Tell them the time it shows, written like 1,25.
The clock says 2,45
